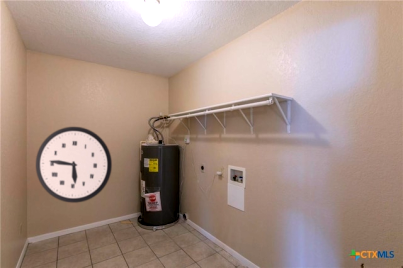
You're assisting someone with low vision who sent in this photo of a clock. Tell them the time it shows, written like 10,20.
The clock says 5,46
